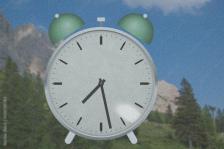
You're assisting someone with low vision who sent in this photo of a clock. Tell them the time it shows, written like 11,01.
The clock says 7,28
